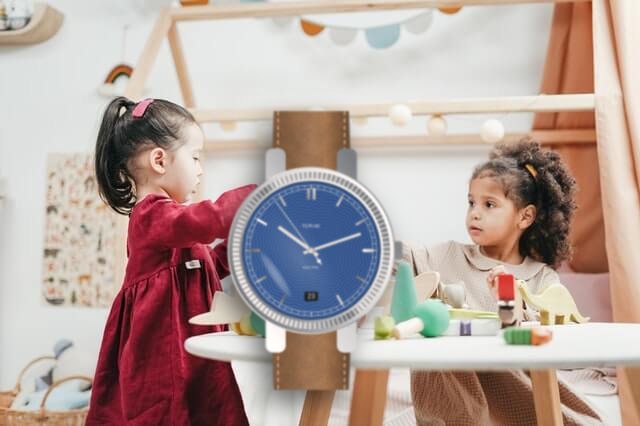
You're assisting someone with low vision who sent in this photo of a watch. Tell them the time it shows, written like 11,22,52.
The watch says 10,11,54
